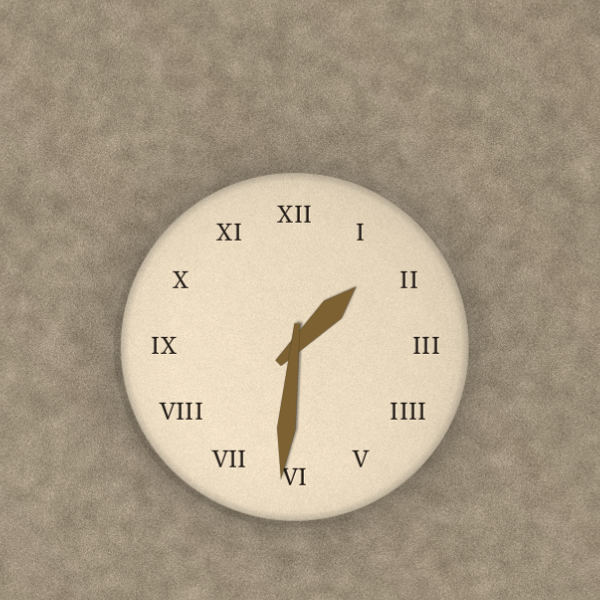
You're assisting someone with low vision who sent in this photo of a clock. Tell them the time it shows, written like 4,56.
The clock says 1,31
